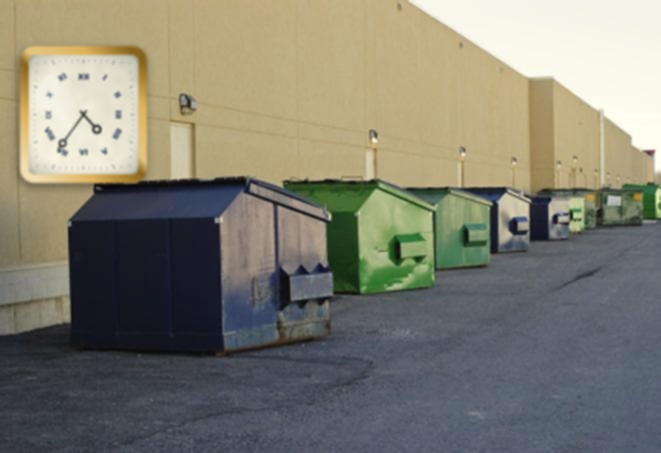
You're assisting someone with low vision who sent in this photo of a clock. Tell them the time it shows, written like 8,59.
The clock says 4,36
